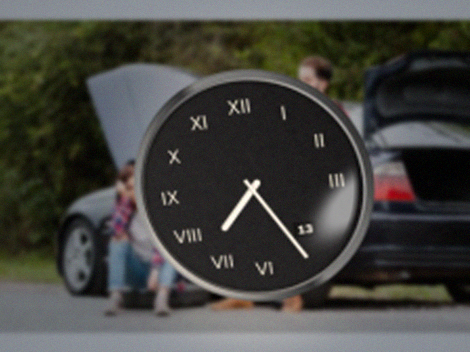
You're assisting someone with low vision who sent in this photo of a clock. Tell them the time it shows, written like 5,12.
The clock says 7,25
